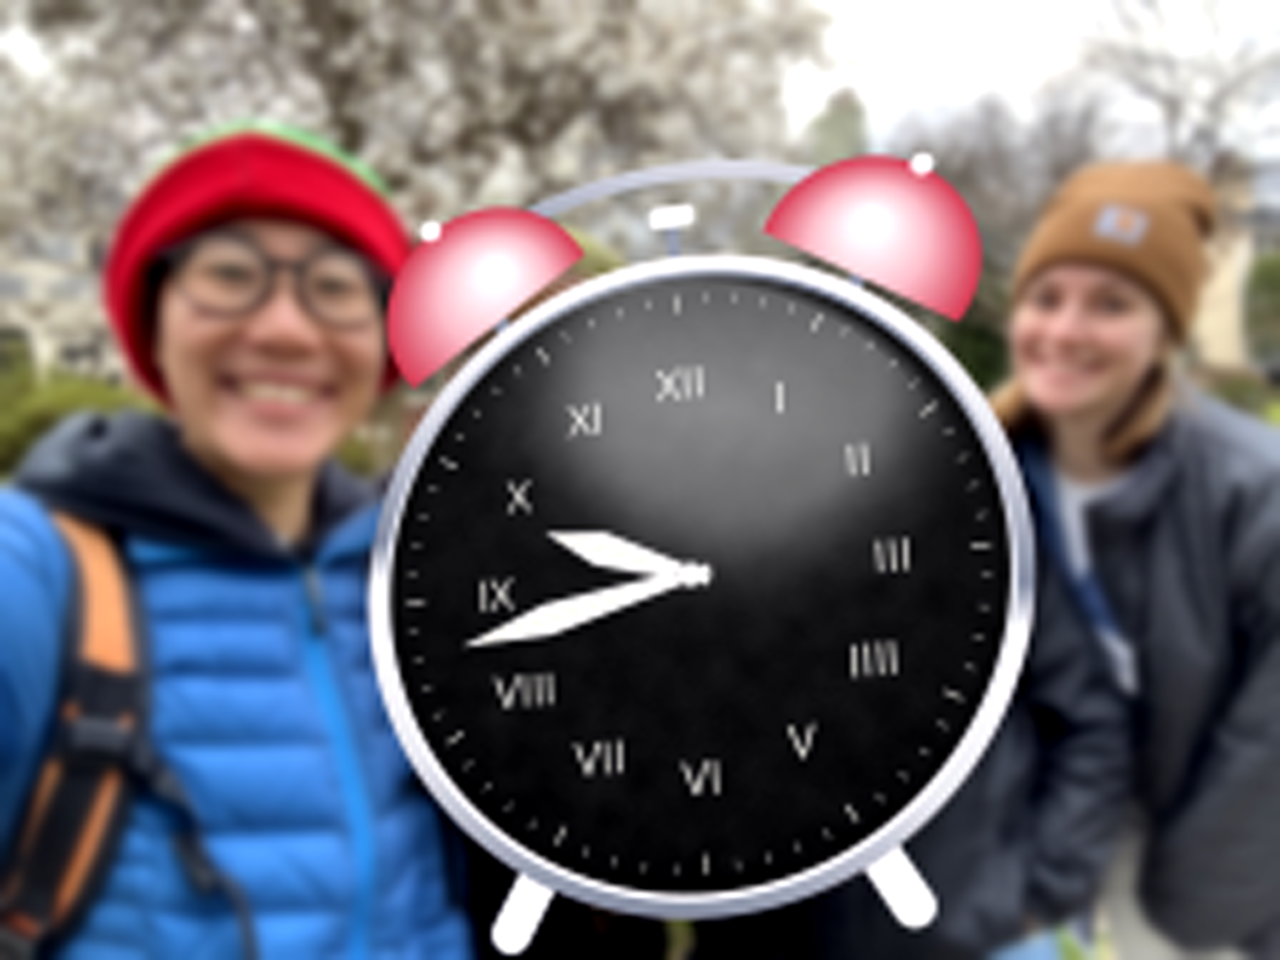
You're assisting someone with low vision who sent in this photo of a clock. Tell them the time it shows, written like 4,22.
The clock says 9,43
